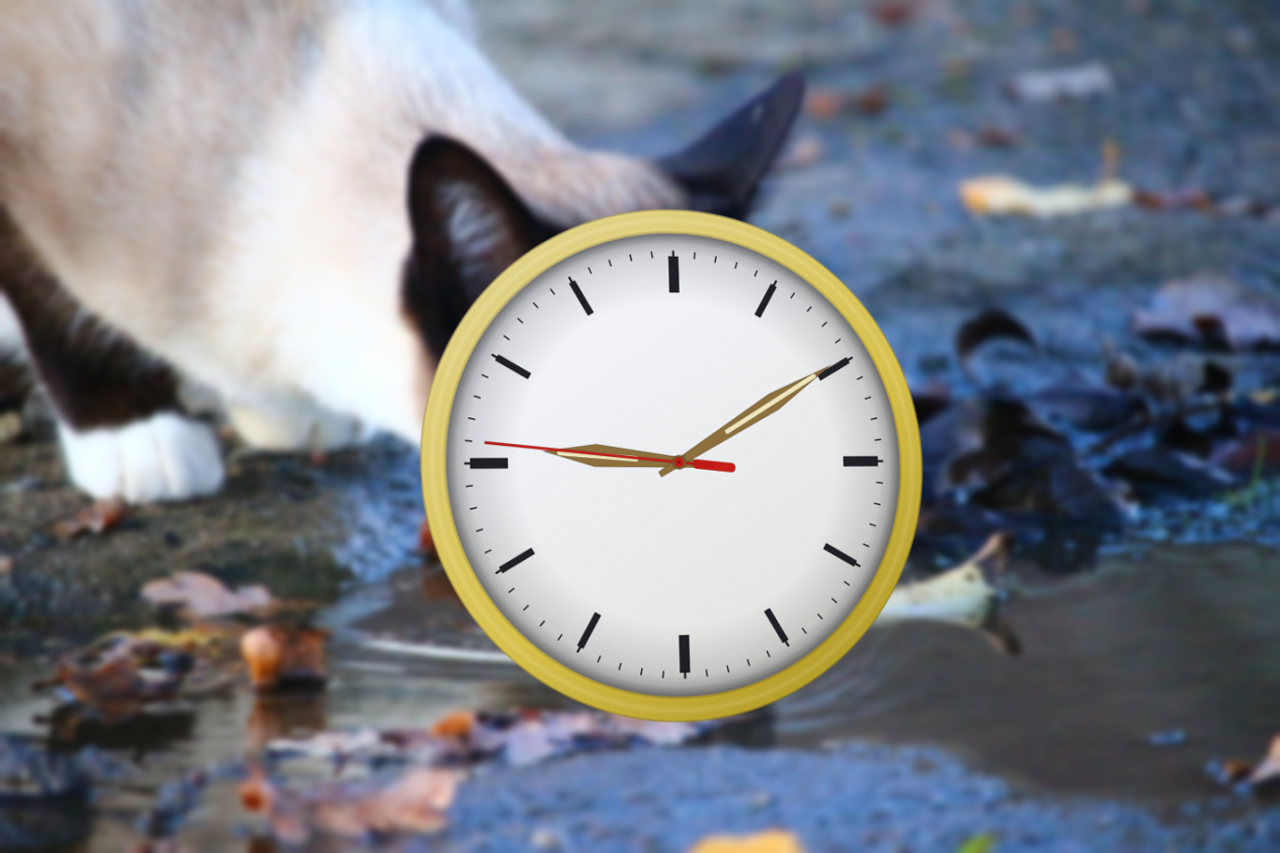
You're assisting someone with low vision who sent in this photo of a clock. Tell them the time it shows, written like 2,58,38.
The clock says 9,09,46
